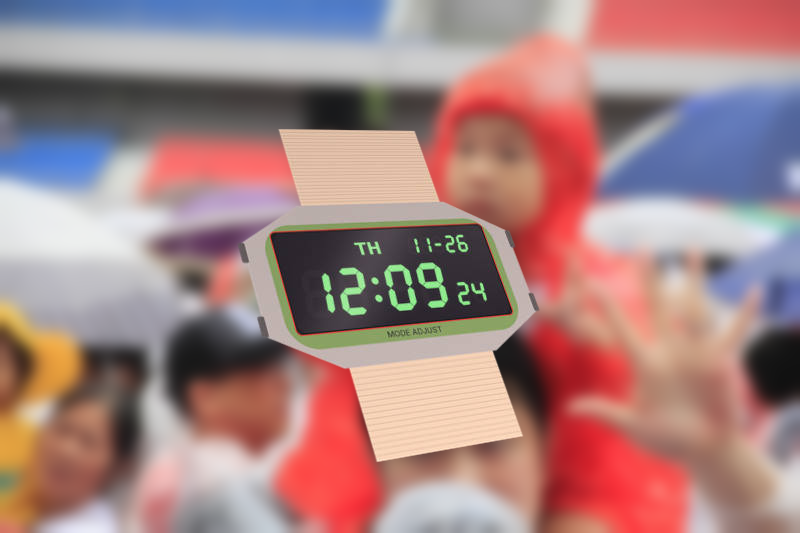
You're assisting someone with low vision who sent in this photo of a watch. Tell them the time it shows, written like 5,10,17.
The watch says 12,09,24
